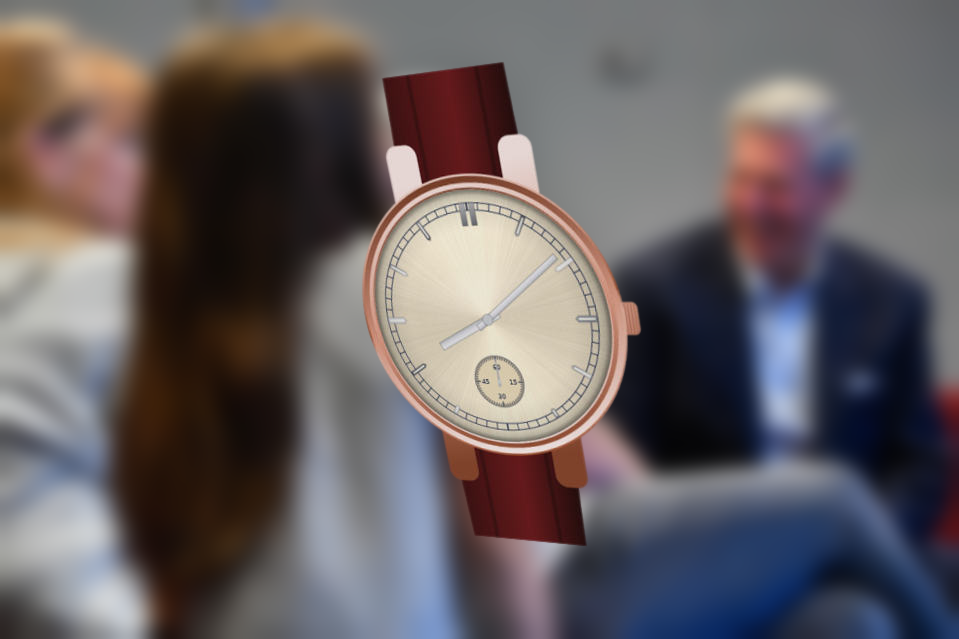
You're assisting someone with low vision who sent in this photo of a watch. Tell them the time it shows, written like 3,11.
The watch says 8,09
